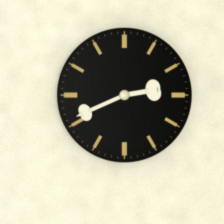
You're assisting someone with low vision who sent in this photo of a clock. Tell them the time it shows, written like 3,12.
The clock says 2,41
